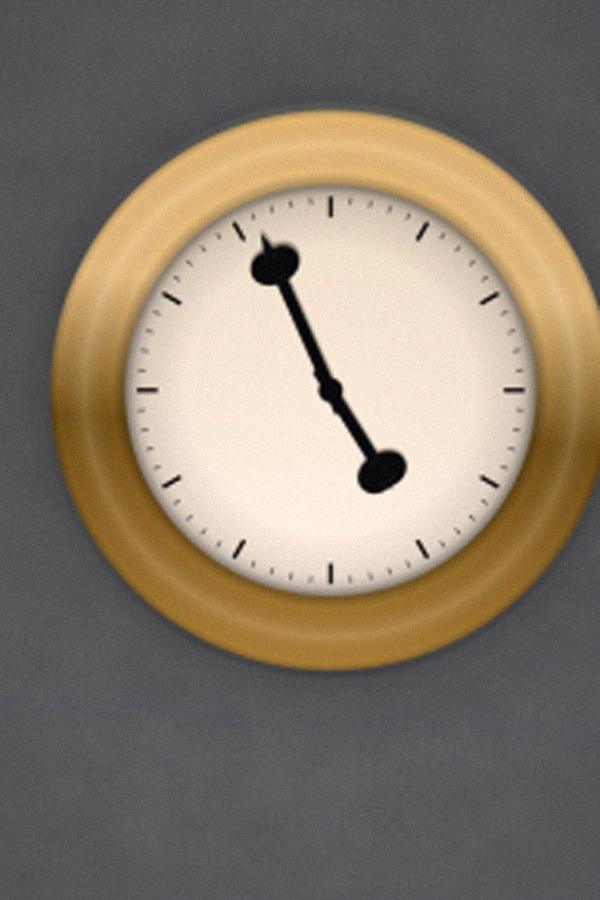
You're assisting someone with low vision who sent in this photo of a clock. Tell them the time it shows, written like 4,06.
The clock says 4,56
